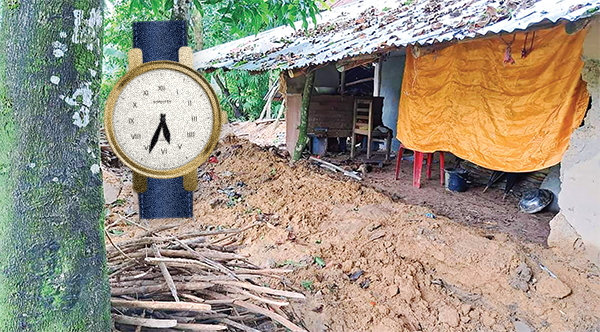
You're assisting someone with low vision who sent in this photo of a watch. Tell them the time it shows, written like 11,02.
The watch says 5,34
